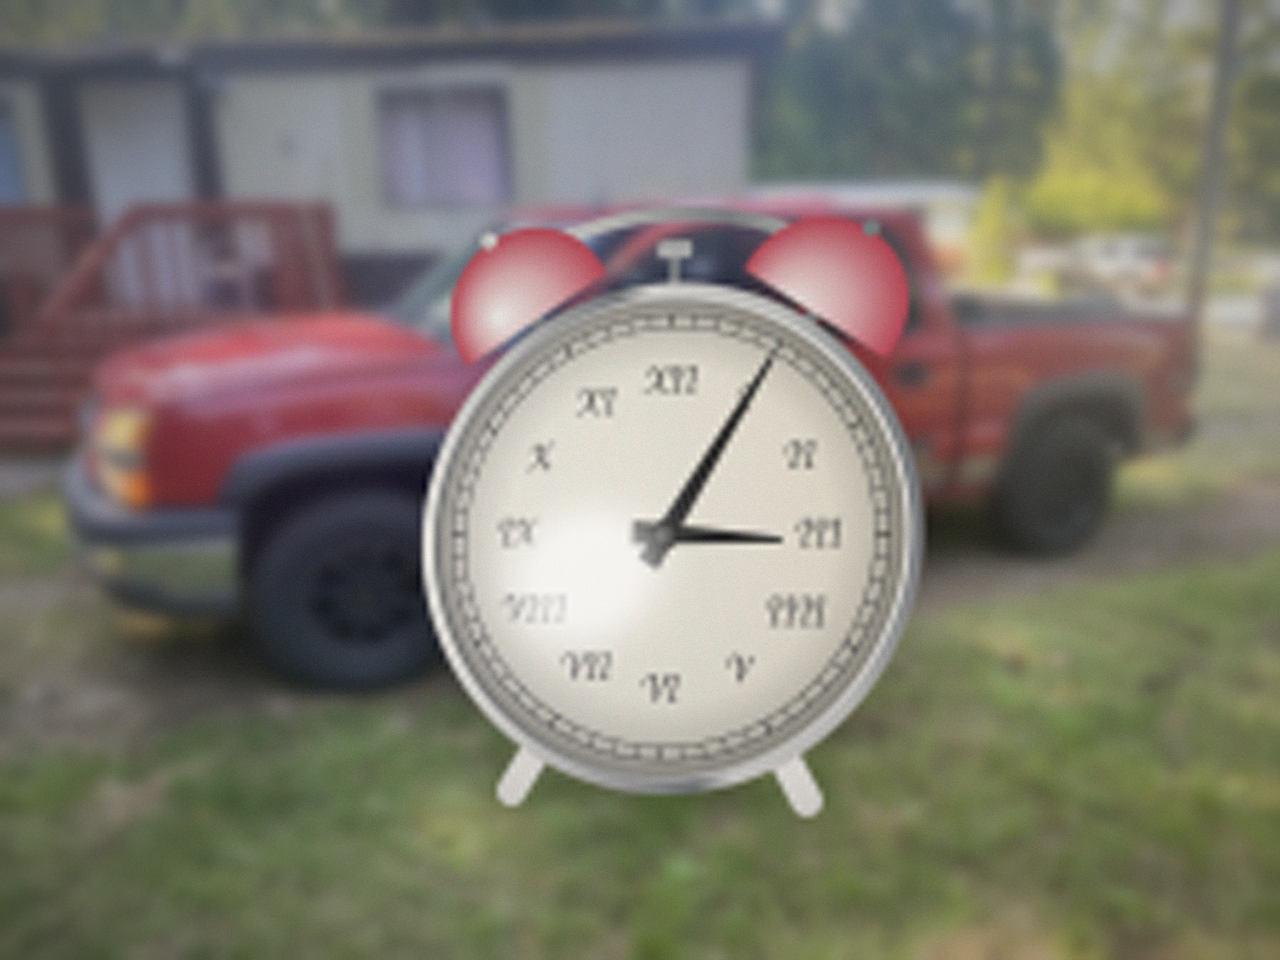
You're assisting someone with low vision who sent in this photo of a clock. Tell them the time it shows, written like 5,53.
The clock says 3,05
